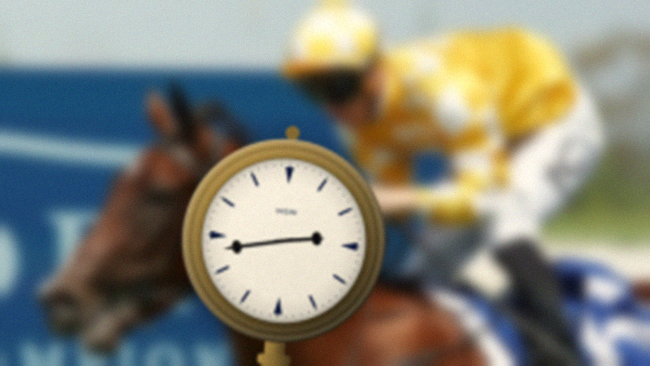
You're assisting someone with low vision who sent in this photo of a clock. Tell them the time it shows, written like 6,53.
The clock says 2,43
